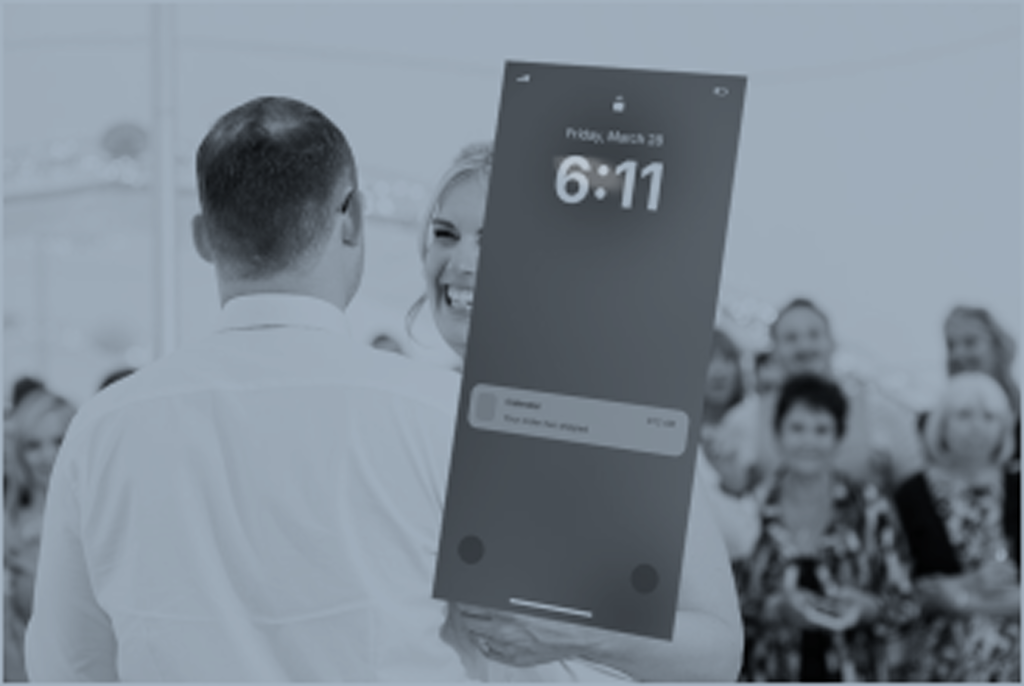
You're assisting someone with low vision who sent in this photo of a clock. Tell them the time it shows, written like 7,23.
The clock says 6,11
